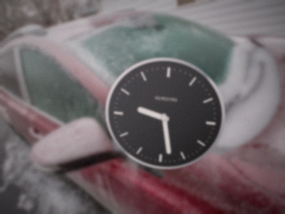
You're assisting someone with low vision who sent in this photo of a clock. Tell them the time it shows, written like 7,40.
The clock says 9,28
